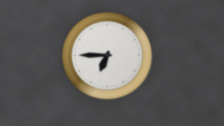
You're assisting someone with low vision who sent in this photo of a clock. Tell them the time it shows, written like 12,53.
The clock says 6,45
